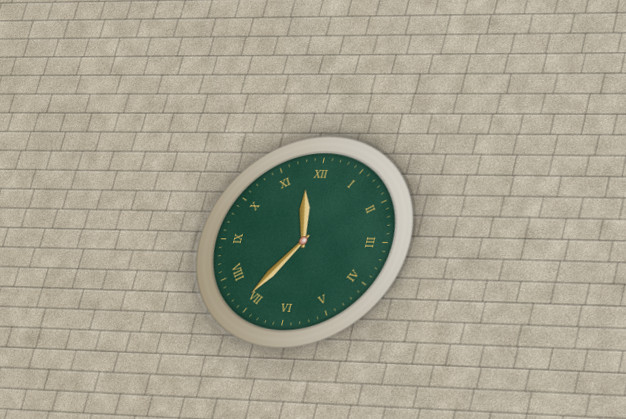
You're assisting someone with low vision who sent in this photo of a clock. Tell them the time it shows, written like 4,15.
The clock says 11,36
